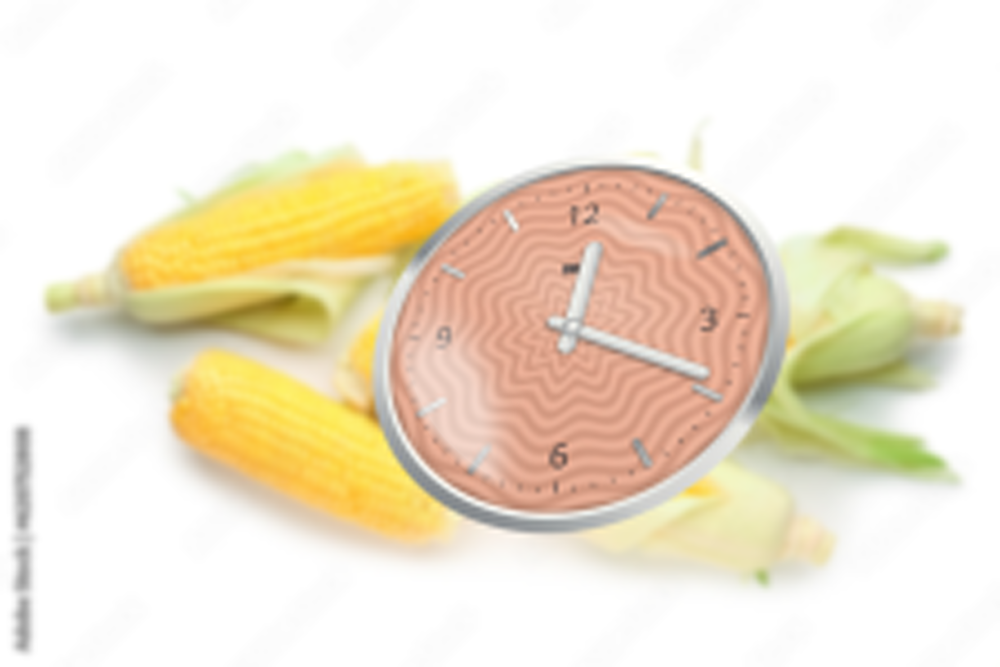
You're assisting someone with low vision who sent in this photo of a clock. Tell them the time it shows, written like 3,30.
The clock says 12,19
